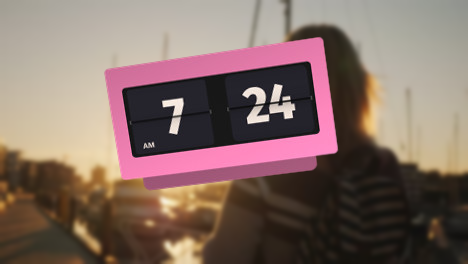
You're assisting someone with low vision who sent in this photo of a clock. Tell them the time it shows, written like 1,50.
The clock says 7,24
